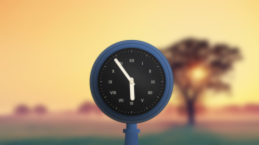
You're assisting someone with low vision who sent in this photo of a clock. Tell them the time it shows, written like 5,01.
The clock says 5,54
